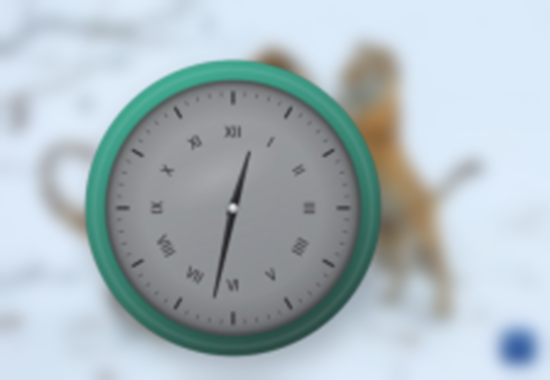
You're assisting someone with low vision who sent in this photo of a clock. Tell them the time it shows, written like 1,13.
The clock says 12,32
